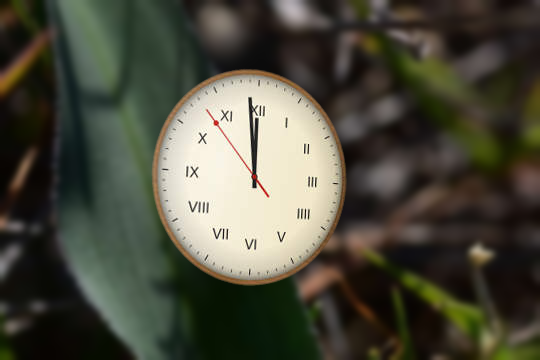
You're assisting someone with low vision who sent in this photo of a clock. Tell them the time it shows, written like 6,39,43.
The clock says 11,58,53
